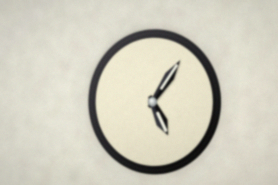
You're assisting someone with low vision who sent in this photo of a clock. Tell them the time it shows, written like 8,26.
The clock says 5,06
